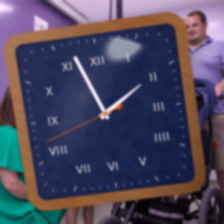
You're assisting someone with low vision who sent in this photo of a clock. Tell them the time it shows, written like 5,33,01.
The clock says 1,56,42
